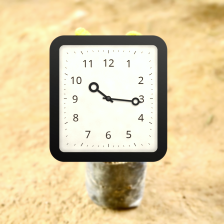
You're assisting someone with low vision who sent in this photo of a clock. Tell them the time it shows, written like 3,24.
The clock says 10,16
